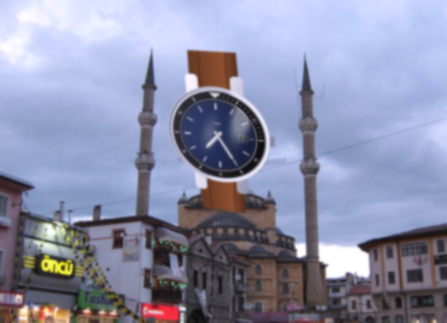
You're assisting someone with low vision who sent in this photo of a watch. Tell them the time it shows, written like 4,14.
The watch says 7,25
